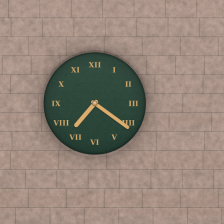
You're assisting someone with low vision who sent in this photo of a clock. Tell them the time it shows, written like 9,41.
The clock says 7,21
